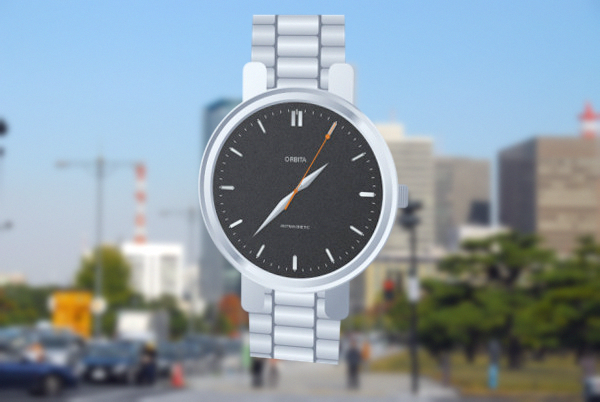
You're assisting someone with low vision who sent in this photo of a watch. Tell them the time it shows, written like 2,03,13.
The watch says 1,37,05
